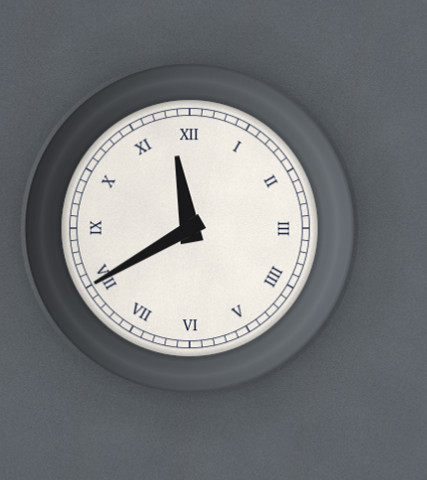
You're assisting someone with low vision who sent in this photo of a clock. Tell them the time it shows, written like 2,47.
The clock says 11,40
